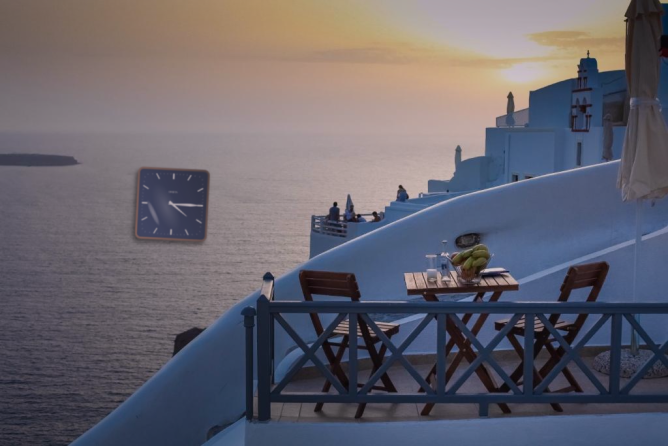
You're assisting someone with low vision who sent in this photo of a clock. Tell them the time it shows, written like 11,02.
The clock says 4,15
